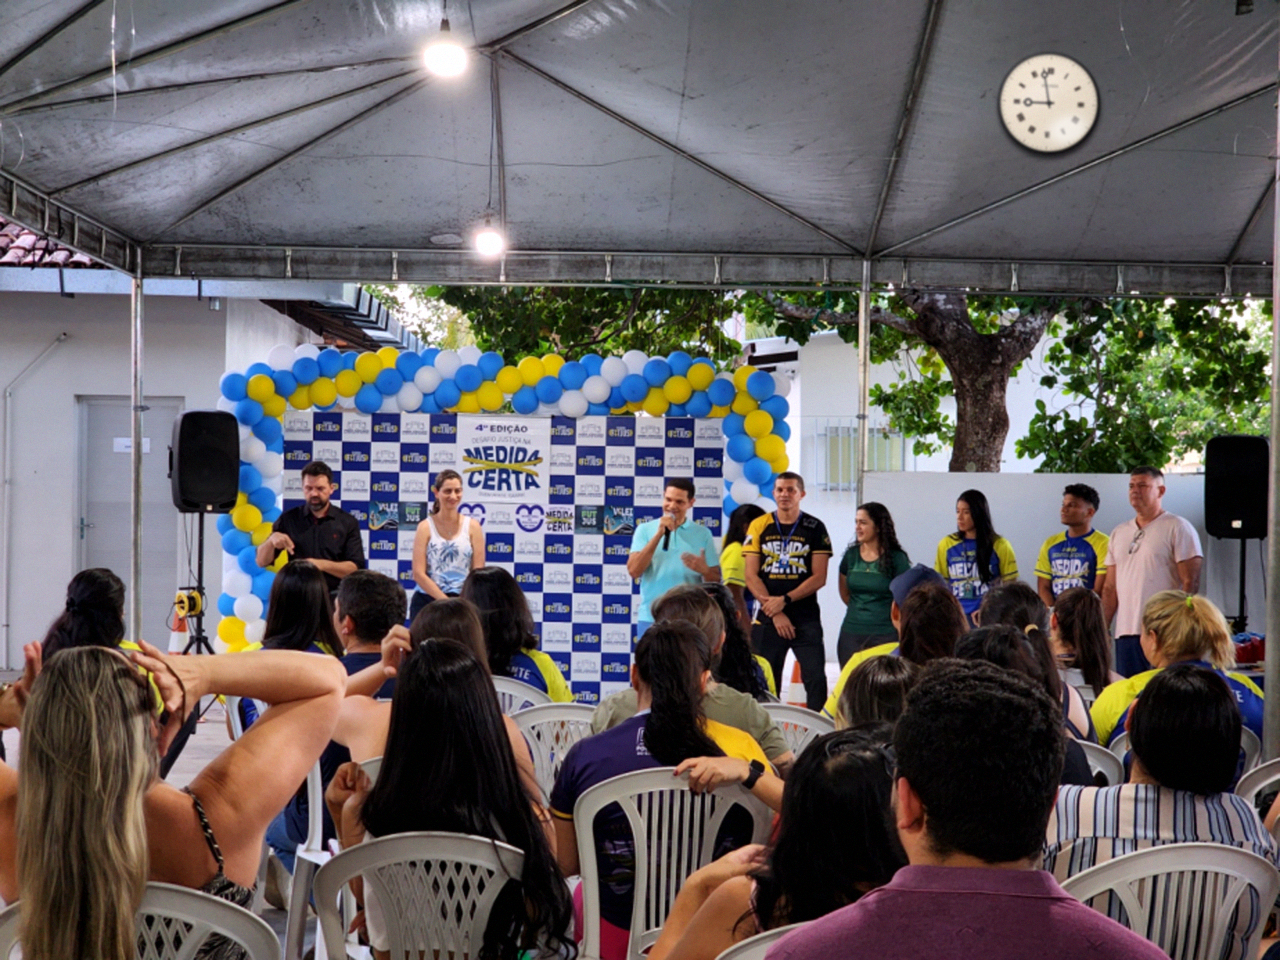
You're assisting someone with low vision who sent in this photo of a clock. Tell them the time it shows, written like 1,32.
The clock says 8,58
